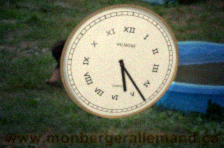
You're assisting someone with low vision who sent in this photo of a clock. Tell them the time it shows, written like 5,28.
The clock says 5,23
